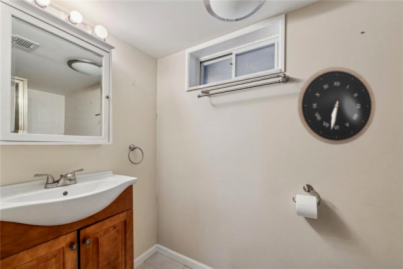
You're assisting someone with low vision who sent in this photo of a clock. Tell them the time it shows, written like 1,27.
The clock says 6,32
